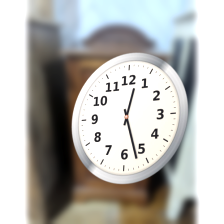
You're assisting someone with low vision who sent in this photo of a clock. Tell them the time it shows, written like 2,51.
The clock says 12,27
